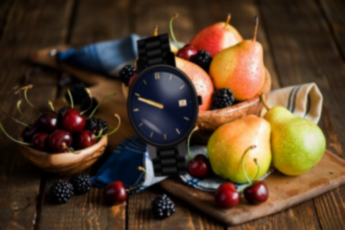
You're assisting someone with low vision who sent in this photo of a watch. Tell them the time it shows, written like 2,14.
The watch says 9,49
